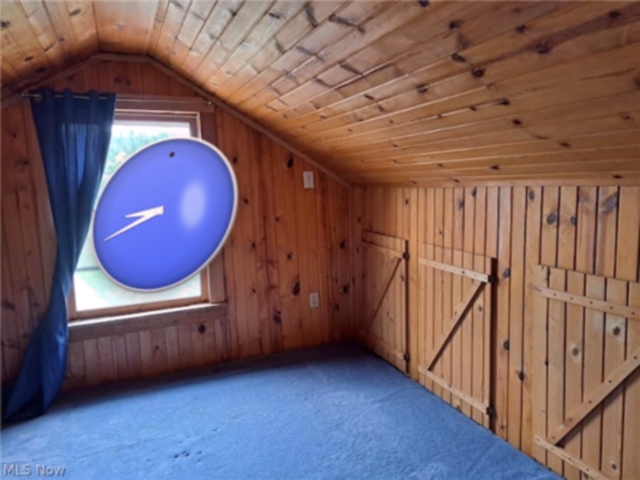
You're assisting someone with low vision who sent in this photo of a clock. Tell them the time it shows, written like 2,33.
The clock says 8,40
